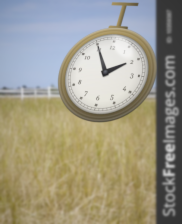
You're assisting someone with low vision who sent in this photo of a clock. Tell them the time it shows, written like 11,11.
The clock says 1,55
